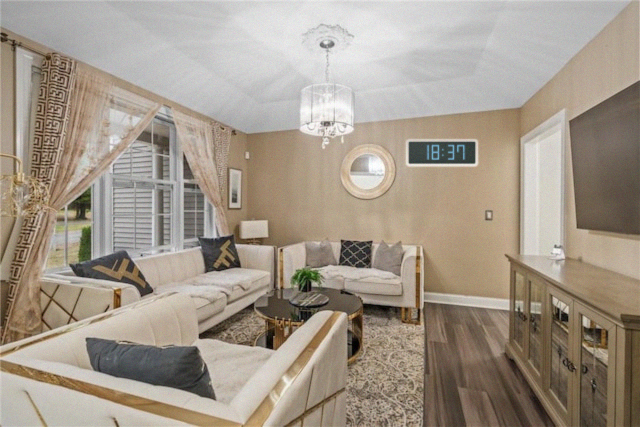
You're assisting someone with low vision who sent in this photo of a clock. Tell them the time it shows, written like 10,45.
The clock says 18,37
